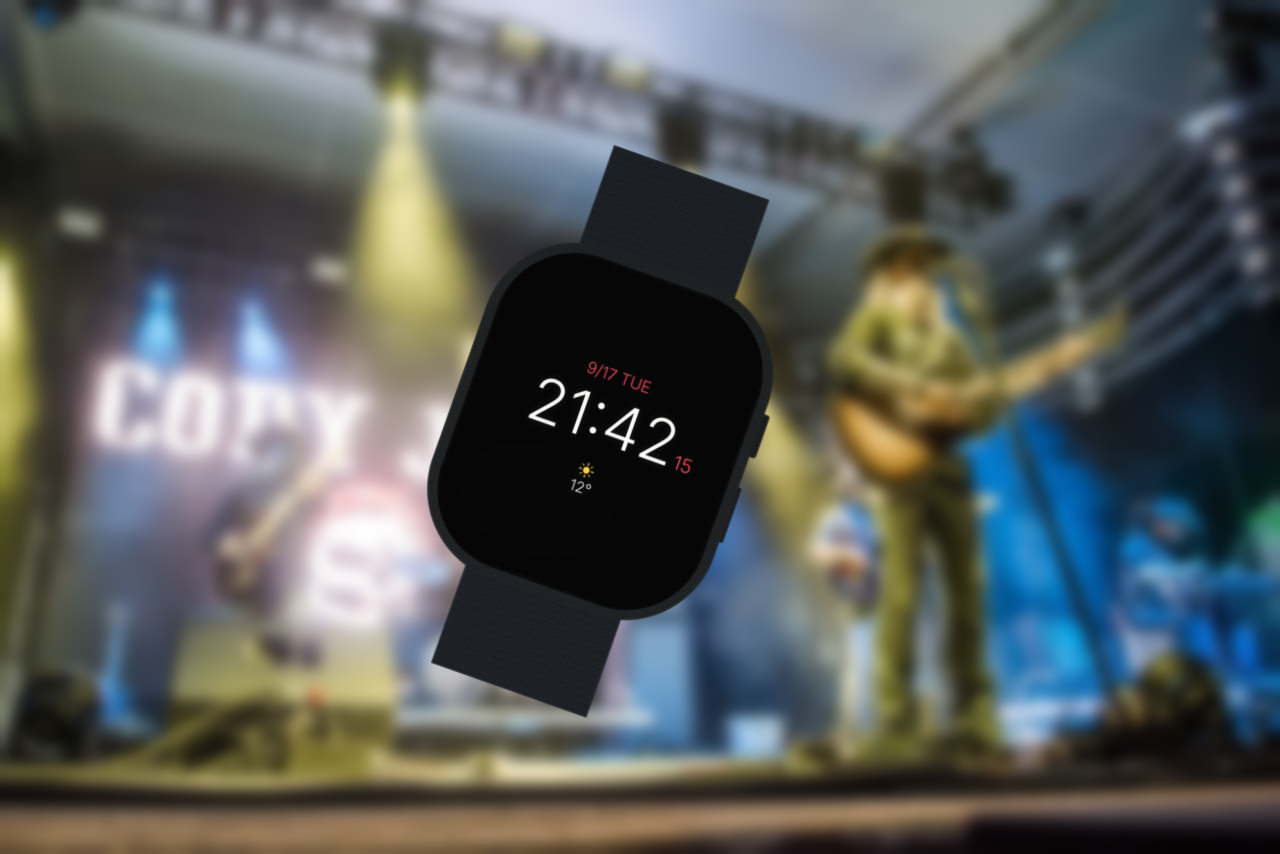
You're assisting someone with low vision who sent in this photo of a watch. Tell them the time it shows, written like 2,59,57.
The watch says 21,42,15
